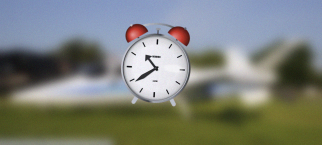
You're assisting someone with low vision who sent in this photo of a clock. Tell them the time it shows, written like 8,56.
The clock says 10,39
